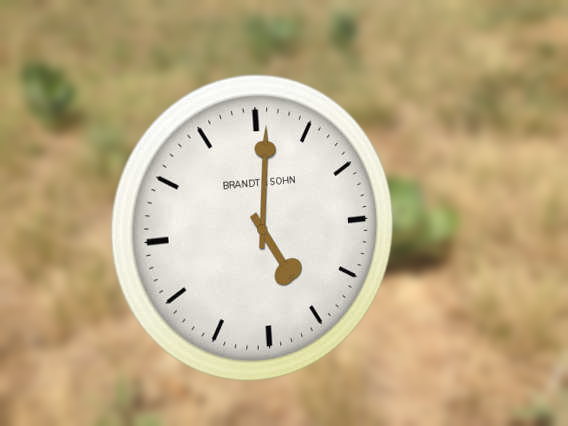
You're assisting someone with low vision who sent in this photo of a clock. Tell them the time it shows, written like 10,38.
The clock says 5,01
